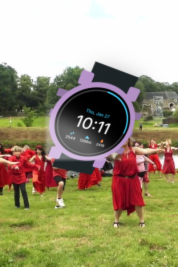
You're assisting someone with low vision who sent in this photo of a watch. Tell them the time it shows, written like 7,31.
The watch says 10,11
